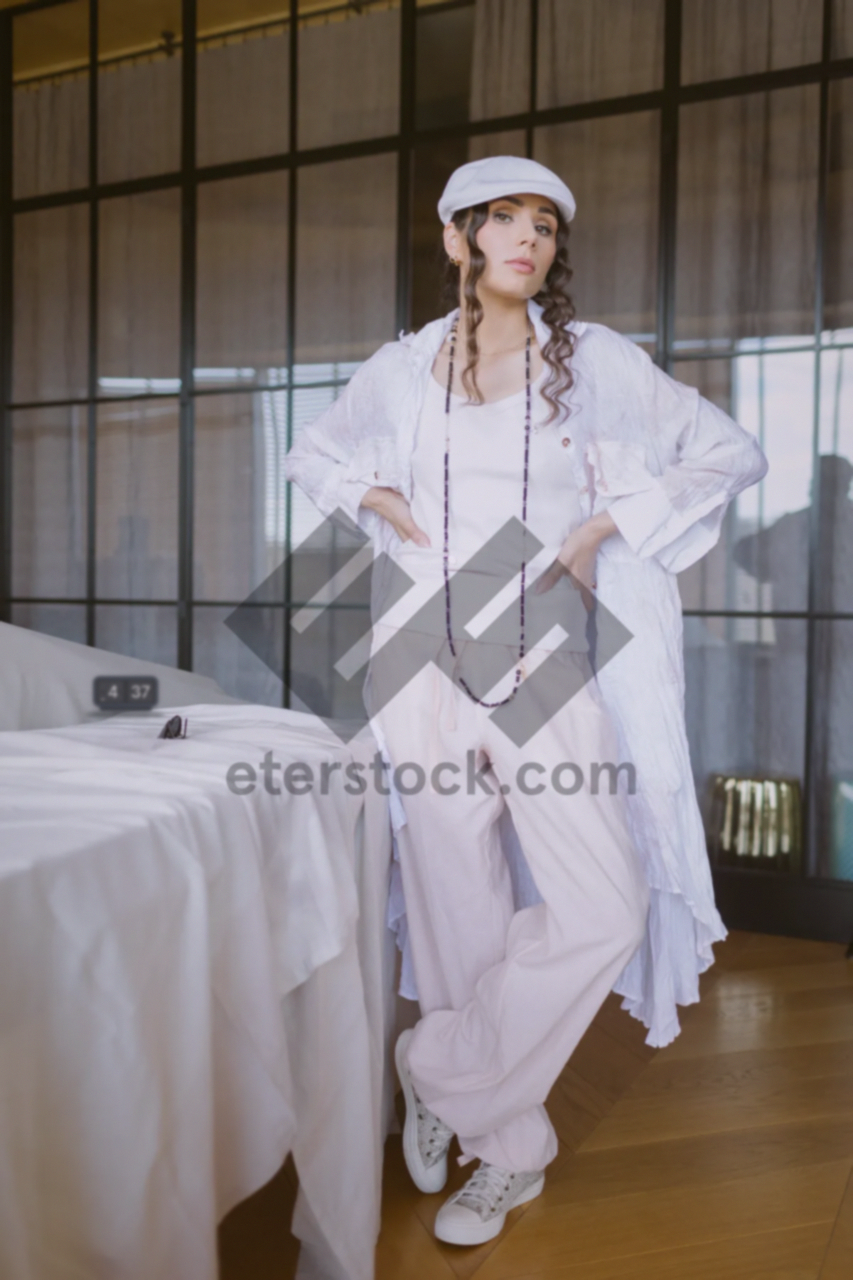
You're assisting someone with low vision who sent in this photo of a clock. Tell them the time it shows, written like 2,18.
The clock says 4,37
